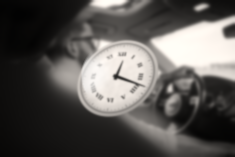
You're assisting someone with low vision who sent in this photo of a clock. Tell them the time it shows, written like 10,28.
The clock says 12,18
